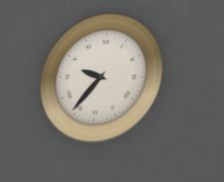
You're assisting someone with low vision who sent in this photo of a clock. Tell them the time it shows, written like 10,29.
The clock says 9,36
